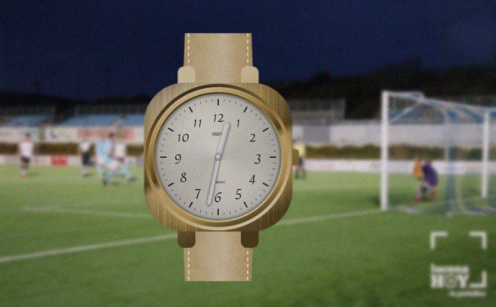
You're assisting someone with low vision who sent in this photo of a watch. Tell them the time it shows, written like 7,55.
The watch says 12,32
